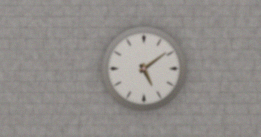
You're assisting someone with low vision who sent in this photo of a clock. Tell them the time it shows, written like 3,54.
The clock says 5,09
